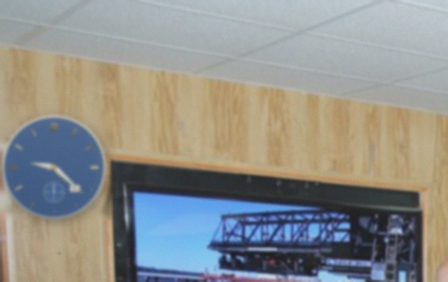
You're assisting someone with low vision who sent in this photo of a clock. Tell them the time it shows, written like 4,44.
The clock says 9,22
